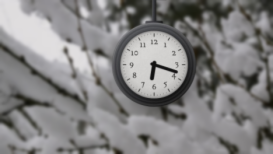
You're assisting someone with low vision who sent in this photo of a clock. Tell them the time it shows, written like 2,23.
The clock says 6,18
